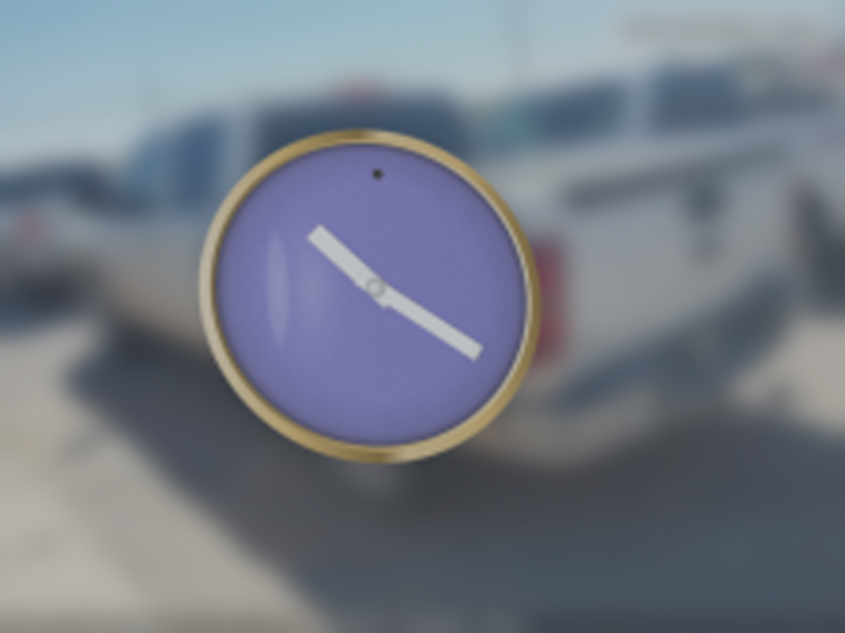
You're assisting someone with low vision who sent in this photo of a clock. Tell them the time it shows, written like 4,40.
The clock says 10,20
